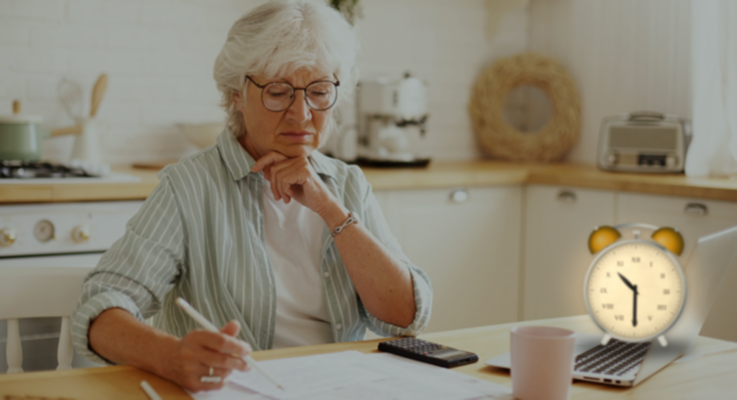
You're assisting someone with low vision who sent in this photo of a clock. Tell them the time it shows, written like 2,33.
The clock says 10,30
